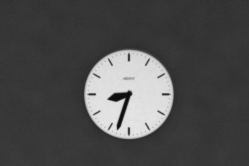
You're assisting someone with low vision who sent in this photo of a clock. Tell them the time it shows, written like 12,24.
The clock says 8,33
